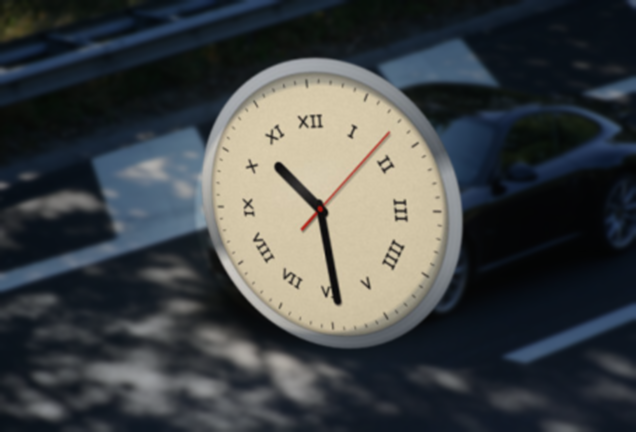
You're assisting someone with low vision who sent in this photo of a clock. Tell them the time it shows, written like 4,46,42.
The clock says 10,29,08
